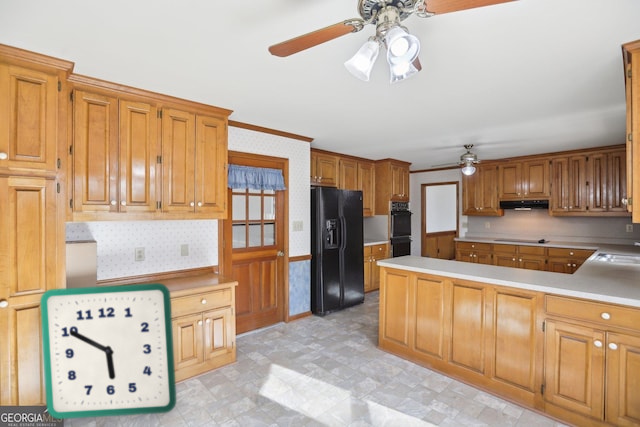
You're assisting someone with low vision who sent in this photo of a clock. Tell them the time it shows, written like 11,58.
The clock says 5,50
